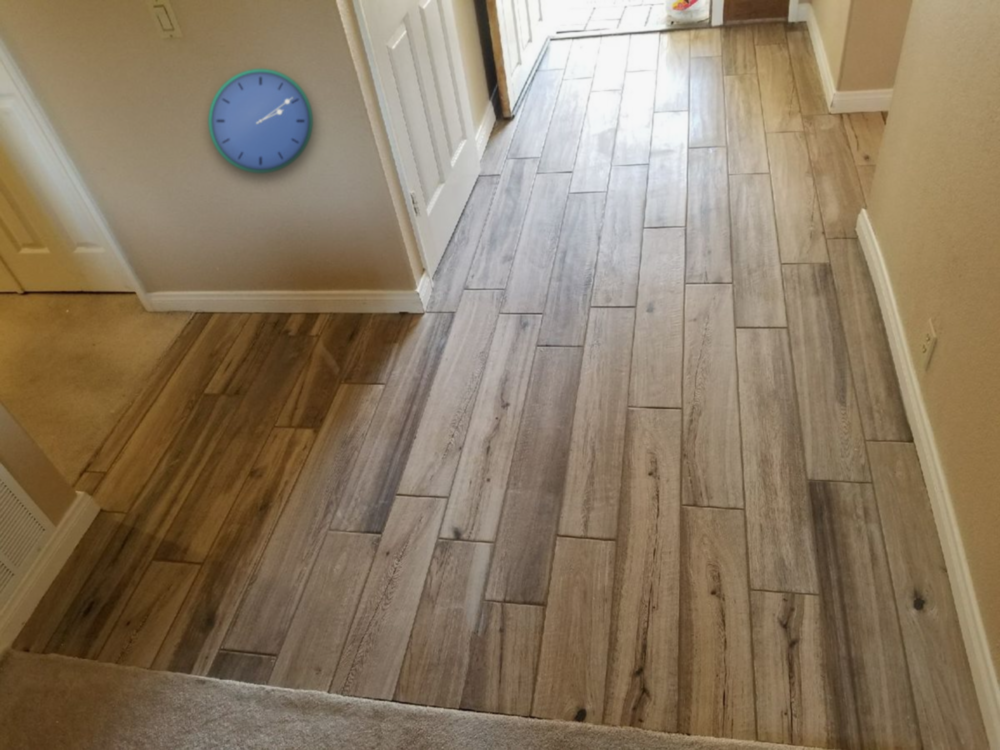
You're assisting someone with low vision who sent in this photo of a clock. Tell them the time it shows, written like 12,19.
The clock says 2,09
